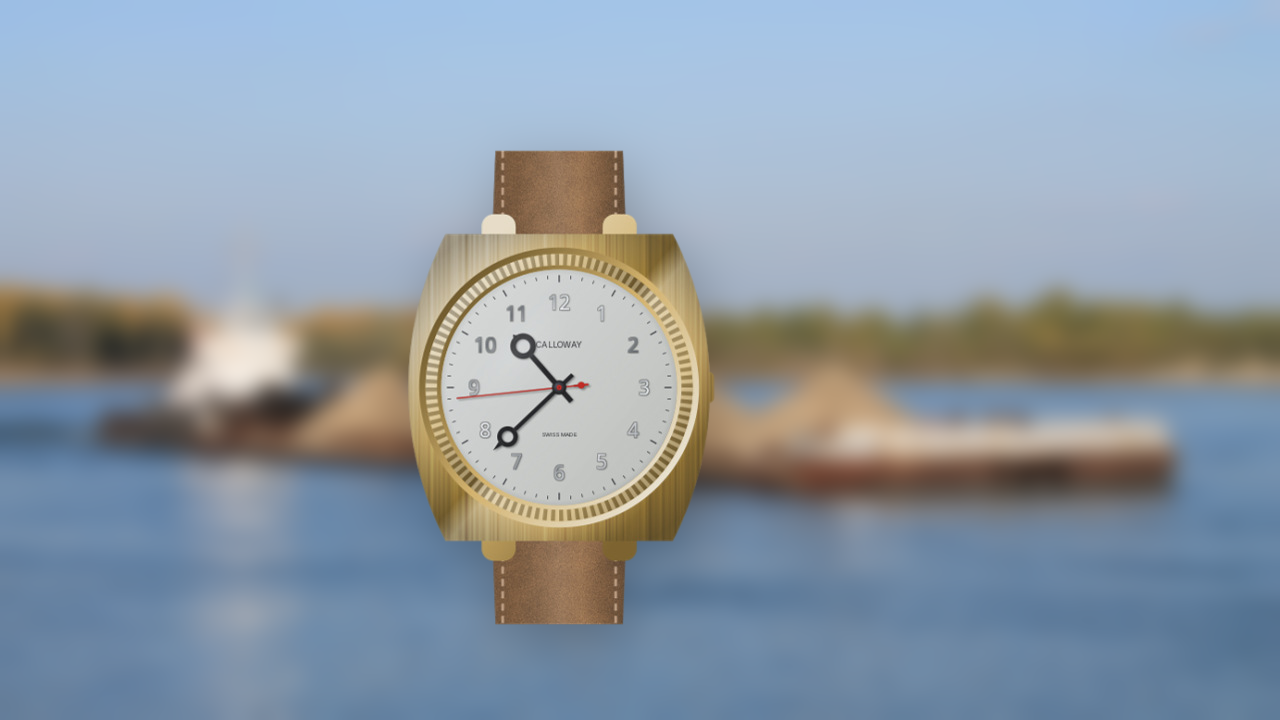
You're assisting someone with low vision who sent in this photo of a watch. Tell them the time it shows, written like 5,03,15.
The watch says 10,37,44
